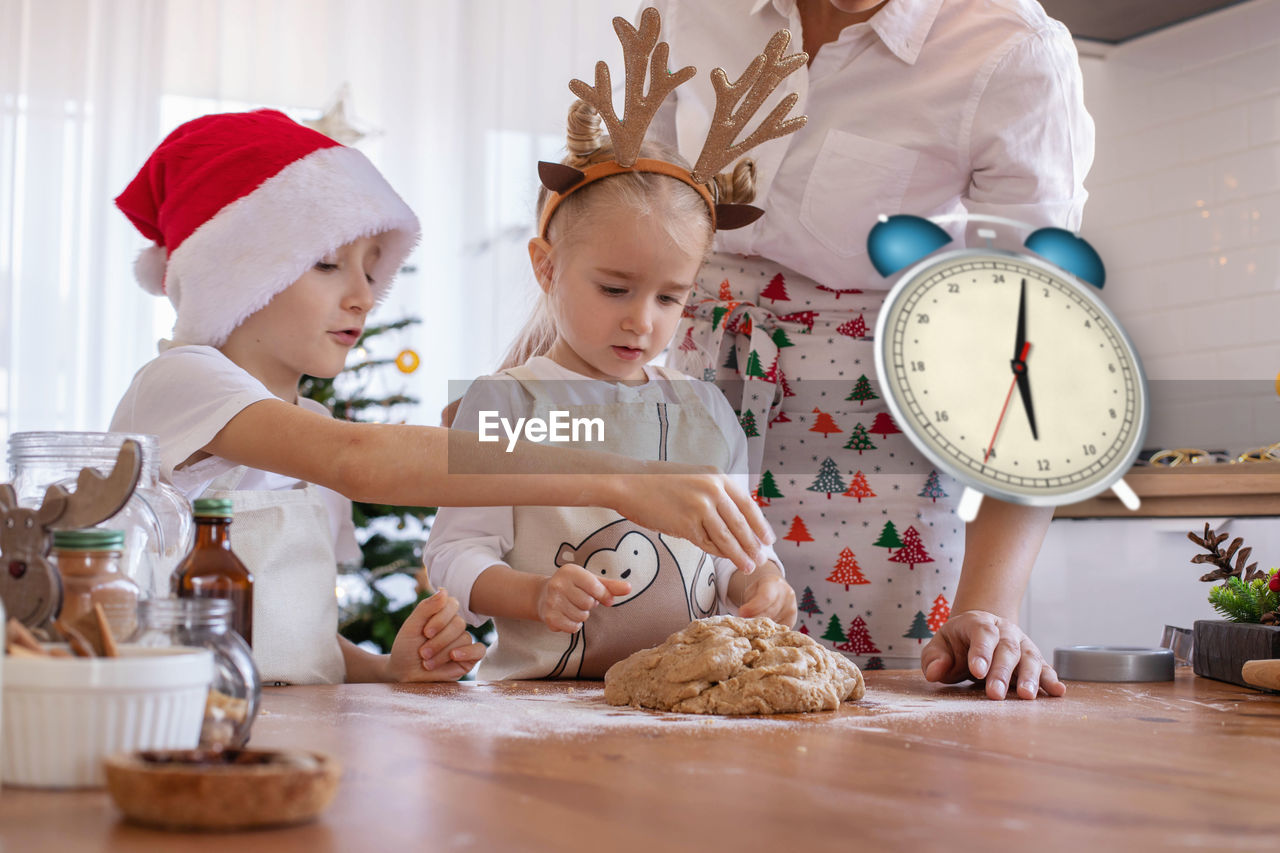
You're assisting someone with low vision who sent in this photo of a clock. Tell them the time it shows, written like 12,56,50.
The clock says 12,02,35
